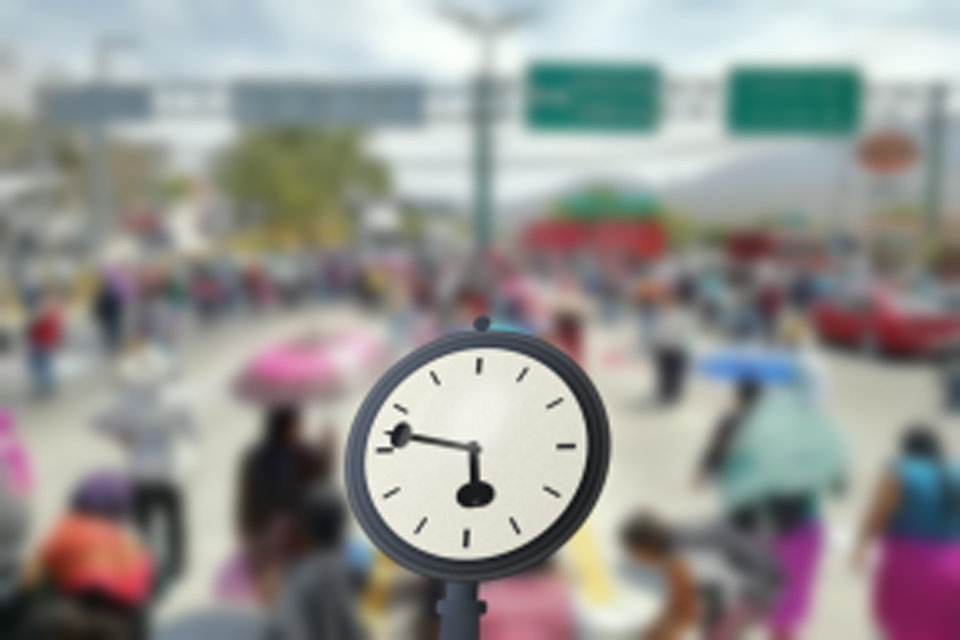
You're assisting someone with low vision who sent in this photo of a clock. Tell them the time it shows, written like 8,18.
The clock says 5,47
